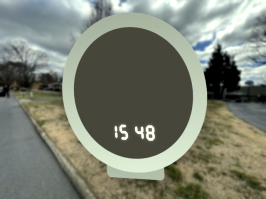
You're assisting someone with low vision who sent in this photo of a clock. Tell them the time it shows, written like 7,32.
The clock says 15,48
